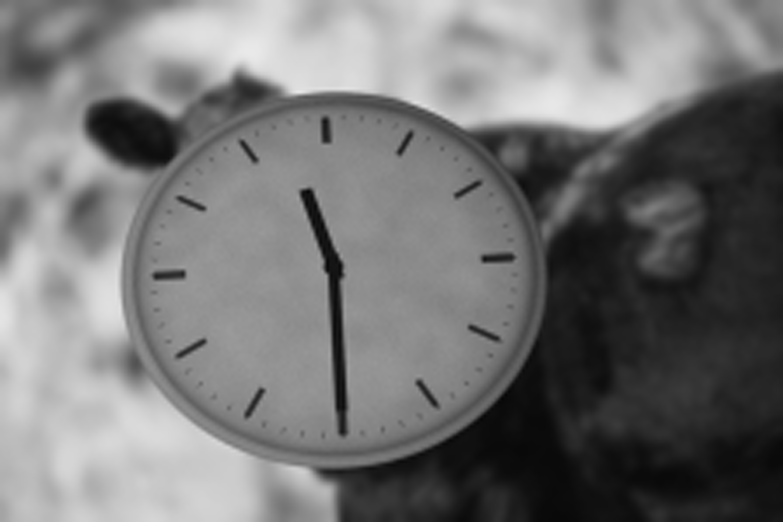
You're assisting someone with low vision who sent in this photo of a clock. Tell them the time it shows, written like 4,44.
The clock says 11,30
